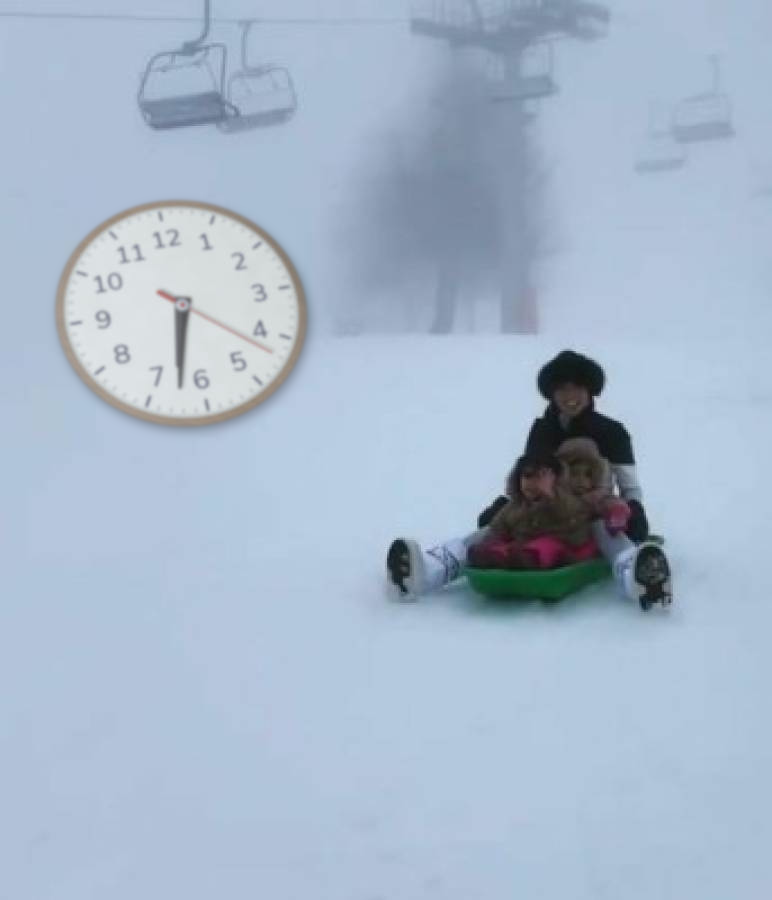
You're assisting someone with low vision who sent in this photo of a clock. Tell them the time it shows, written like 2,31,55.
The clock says 6,32,22
